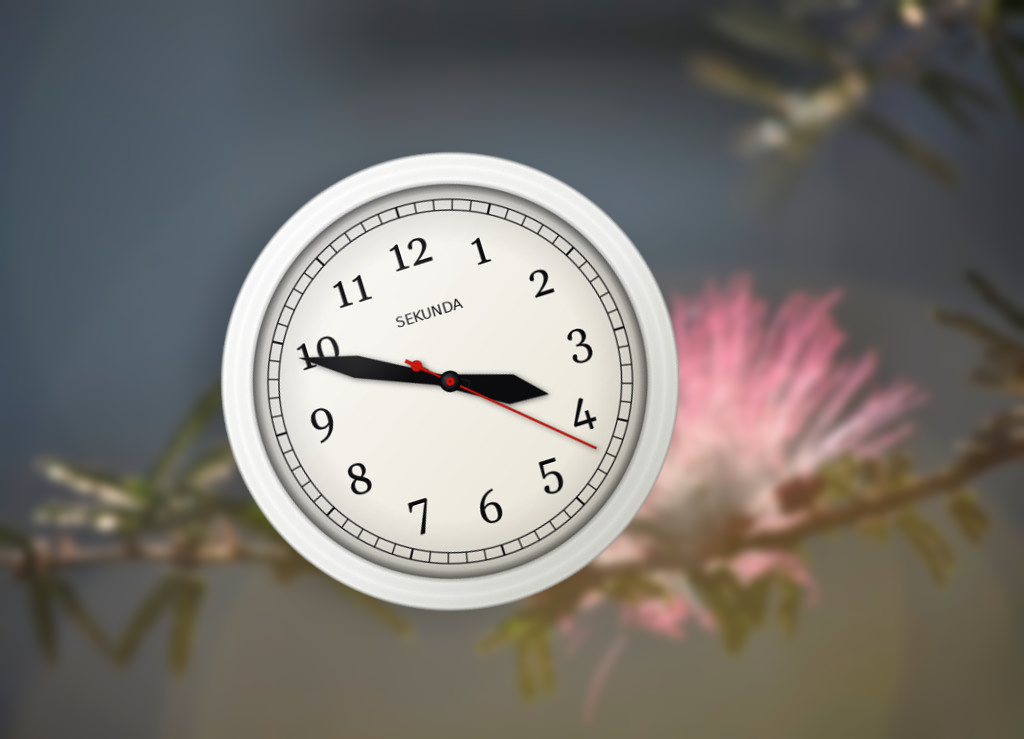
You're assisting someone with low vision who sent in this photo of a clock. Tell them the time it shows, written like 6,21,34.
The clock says 3,49,22
